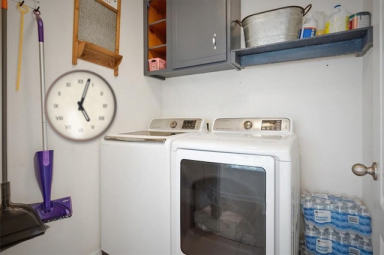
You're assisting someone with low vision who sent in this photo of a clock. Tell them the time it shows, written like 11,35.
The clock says 5,03
